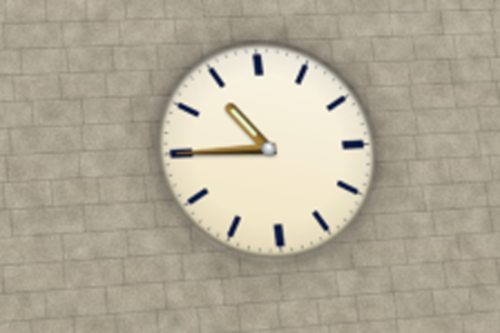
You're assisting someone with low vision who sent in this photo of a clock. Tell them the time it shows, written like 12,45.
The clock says 10,45
